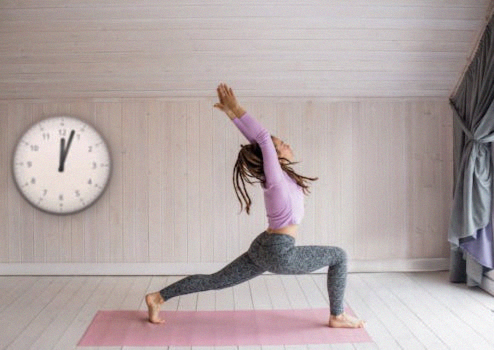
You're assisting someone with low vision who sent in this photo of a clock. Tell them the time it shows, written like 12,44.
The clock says 12,03
